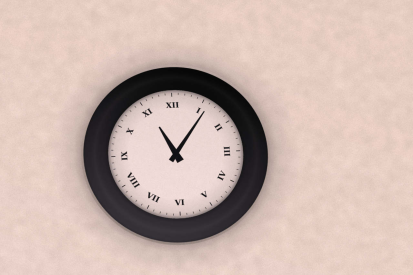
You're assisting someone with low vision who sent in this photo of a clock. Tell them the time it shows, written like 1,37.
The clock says 11,06
